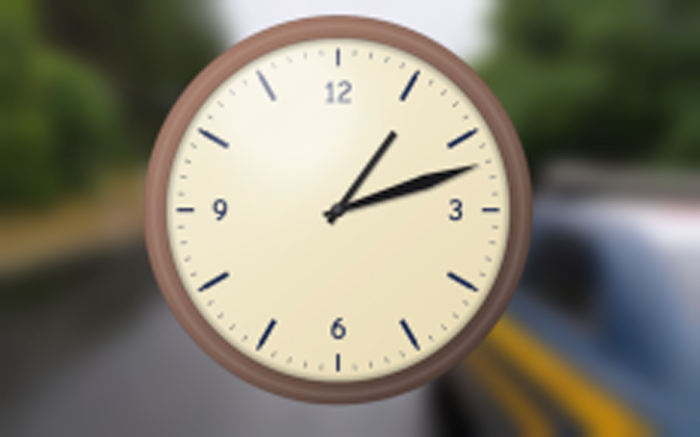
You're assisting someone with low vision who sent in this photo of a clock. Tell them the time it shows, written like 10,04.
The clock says 1,12
